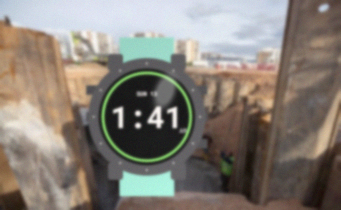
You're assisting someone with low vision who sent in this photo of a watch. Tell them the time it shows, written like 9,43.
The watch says 1,41
